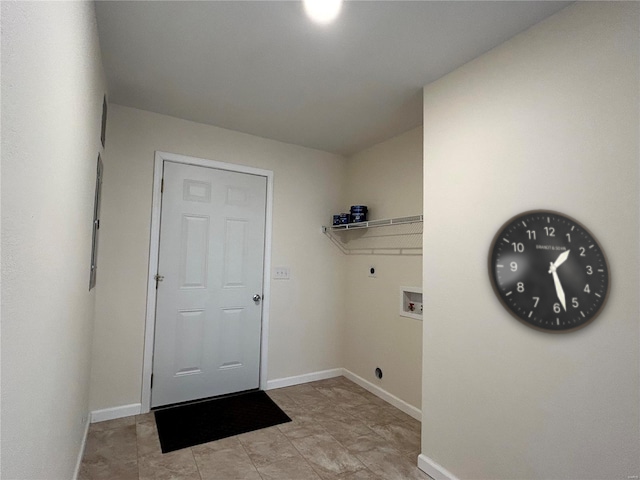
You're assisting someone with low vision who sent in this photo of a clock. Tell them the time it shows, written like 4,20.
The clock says 1,28
